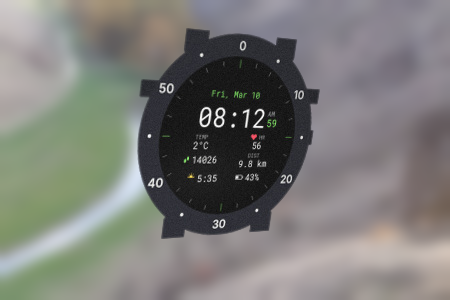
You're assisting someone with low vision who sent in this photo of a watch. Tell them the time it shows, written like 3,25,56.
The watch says 8,12,59
